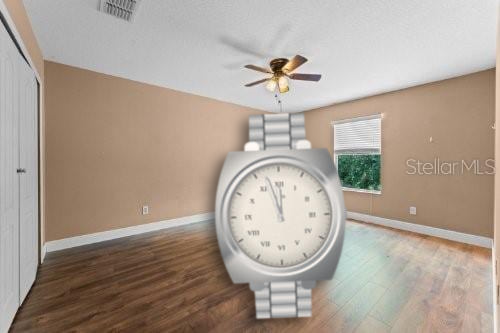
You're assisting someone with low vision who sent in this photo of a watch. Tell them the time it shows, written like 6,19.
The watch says 11,57
